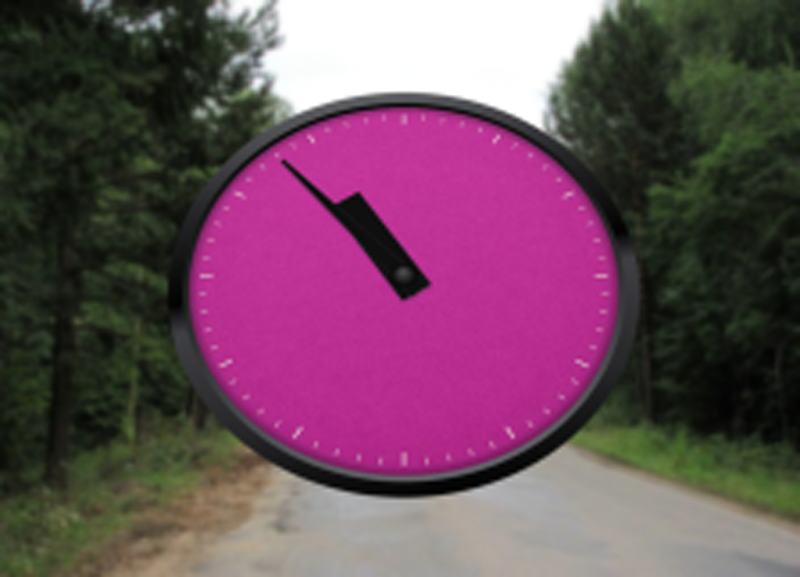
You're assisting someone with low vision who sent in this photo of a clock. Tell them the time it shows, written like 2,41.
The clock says 10,53
